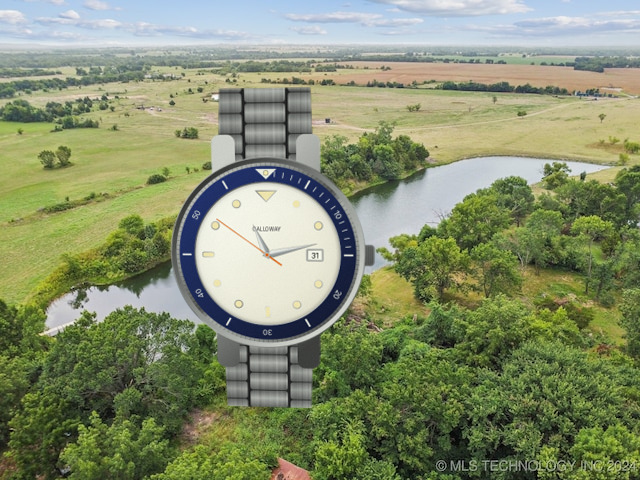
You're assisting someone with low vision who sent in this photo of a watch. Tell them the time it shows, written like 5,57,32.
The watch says 11,12,51
